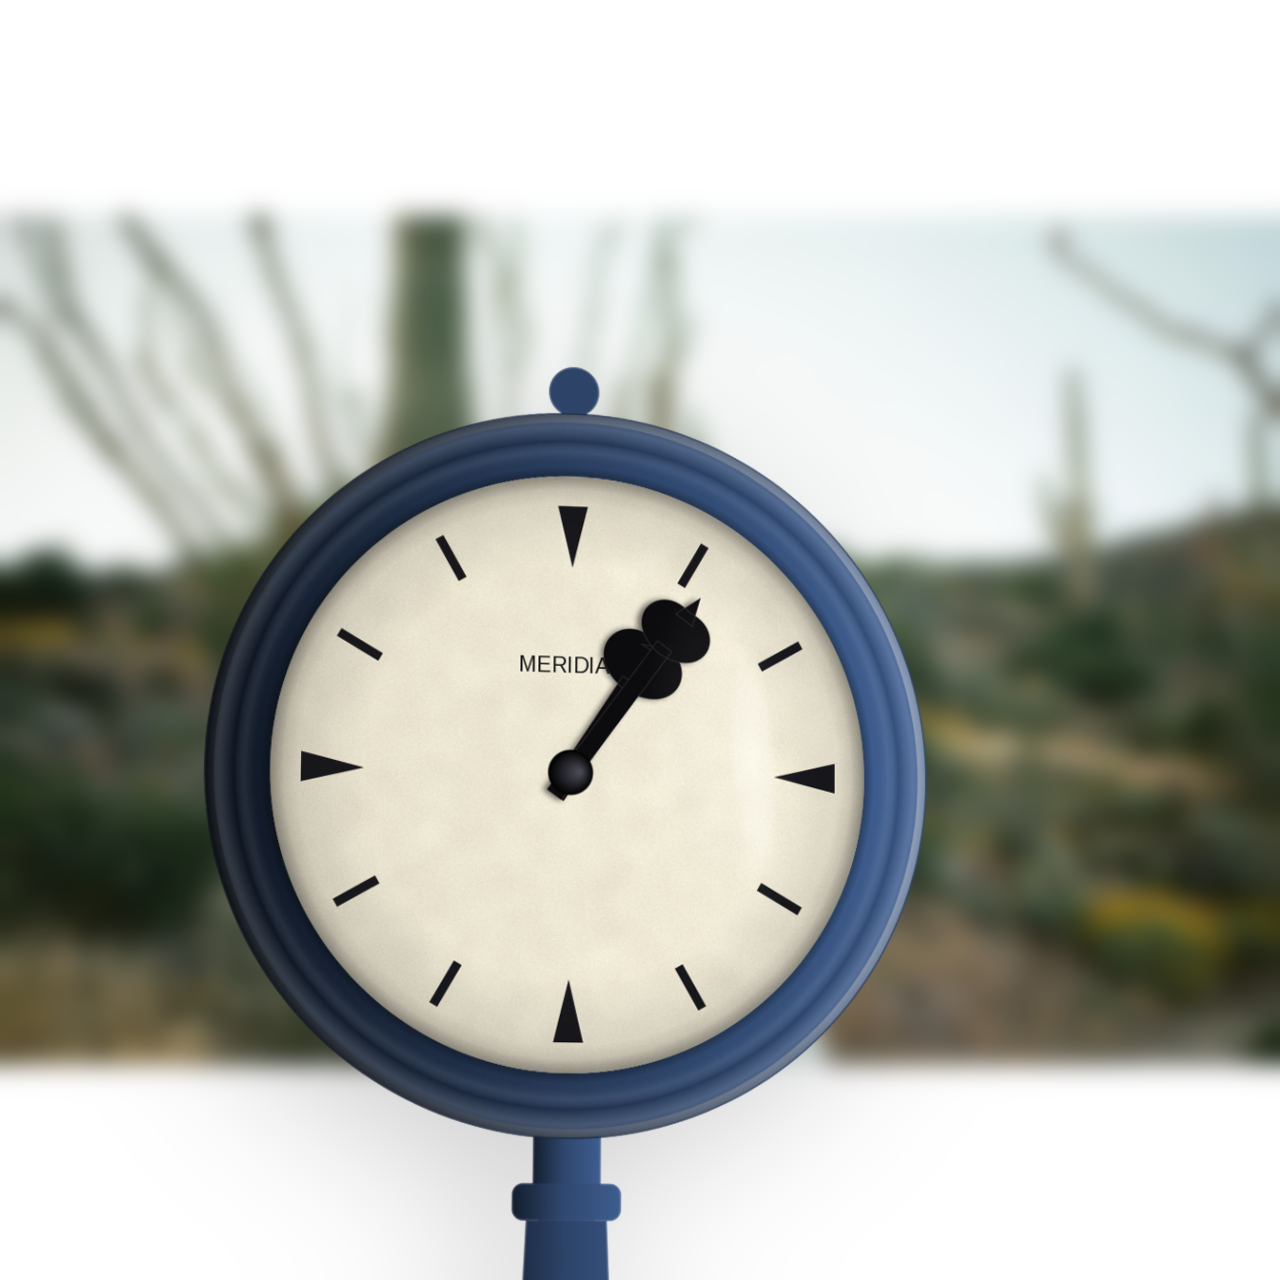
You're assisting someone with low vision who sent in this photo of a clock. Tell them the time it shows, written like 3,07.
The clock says 1,06
